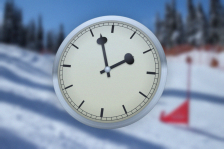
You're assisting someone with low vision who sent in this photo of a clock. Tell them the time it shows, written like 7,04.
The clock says 1,57
